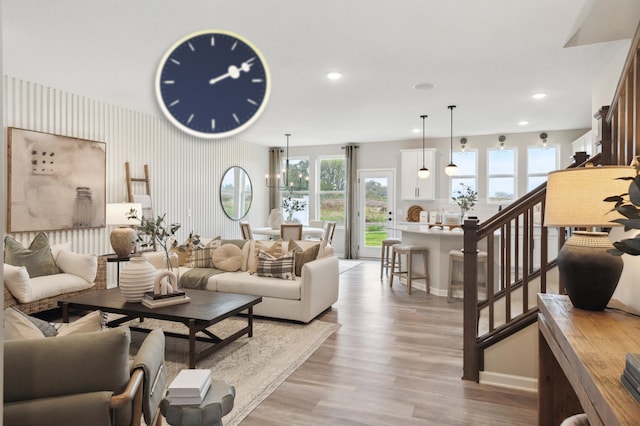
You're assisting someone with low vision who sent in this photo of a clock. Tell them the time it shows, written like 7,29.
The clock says 2,11
